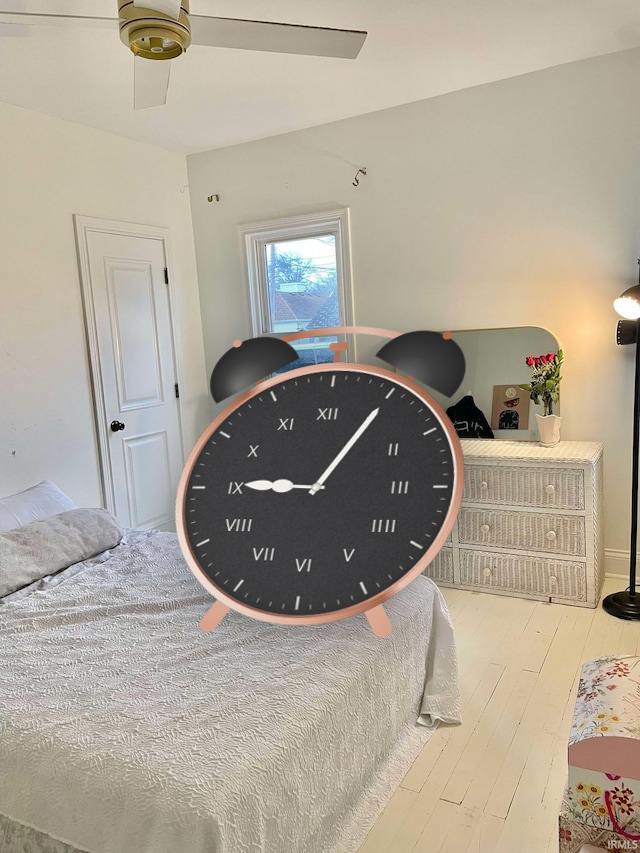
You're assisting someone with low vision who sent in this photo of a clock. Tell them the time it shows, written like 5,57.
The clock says 9,05
